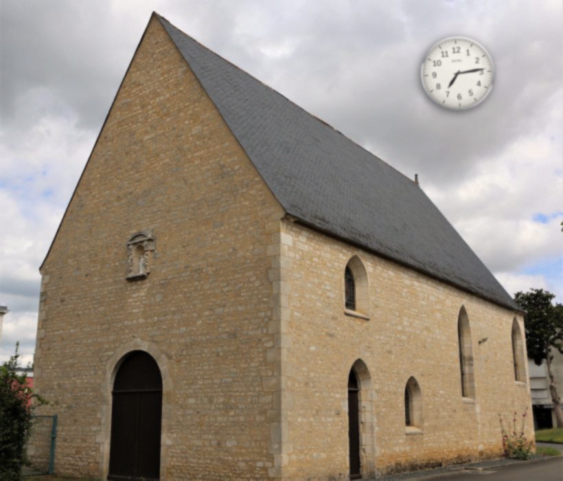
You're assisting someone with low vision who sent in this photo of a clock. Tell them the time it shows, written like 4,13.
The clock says 7,14
